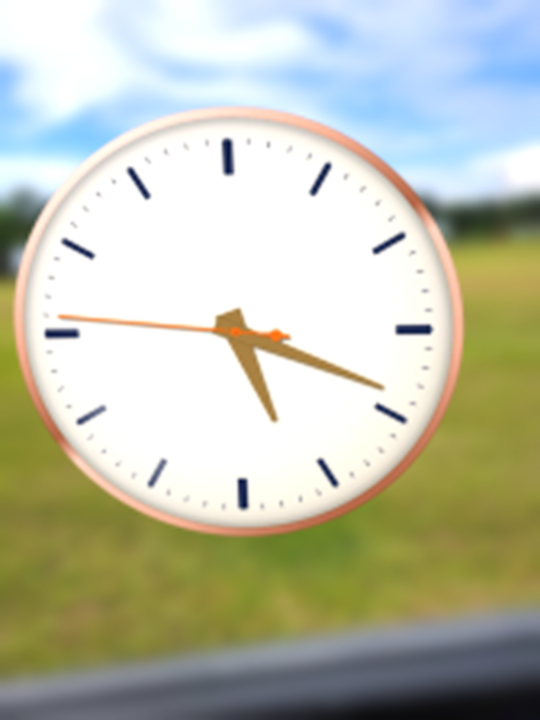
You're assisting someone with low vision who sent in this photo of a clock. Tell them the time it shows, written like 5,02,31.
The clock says 5,18,46
